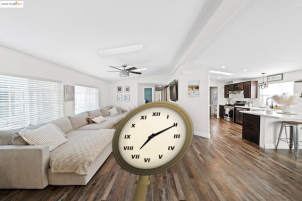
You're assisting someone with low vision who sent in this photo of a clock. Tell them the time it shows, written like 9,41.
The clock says 7,10
